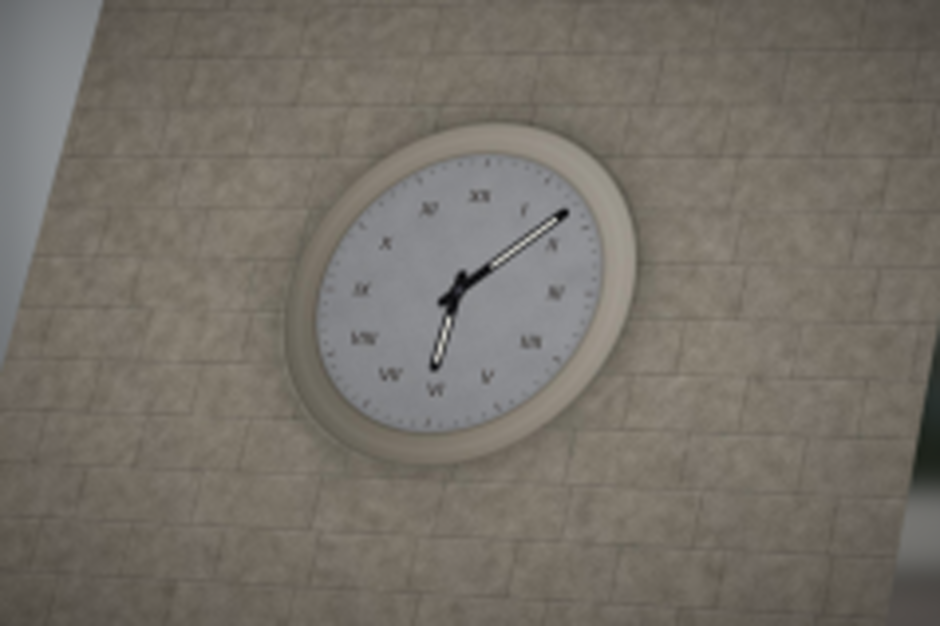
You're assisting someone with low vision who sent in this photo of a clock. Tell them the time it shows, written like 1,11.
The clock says 6,08
